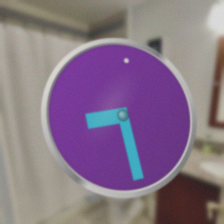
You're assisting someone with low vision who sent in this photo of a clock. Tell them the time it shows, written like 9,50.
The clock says 8,27
